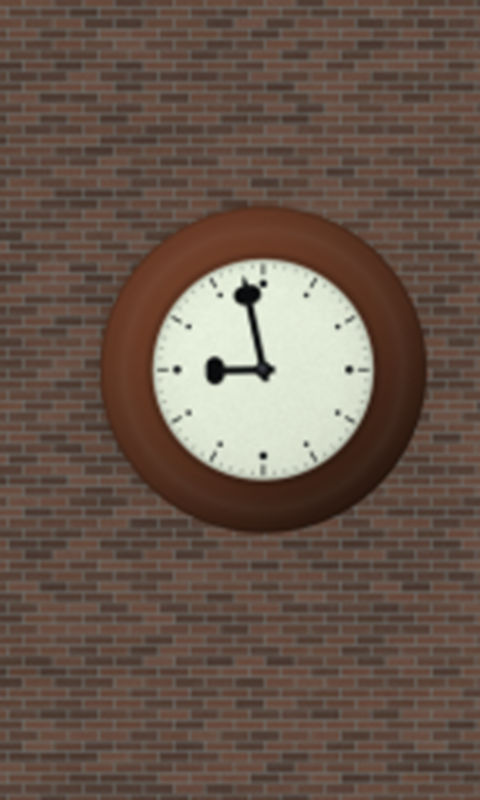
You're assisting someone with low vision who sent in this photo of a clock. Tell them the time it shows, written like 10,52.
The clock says 8,58
